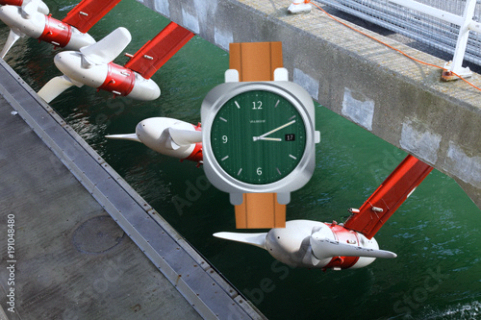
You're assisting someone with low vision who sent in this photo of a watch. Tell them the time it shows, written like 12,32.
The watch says 3,11
